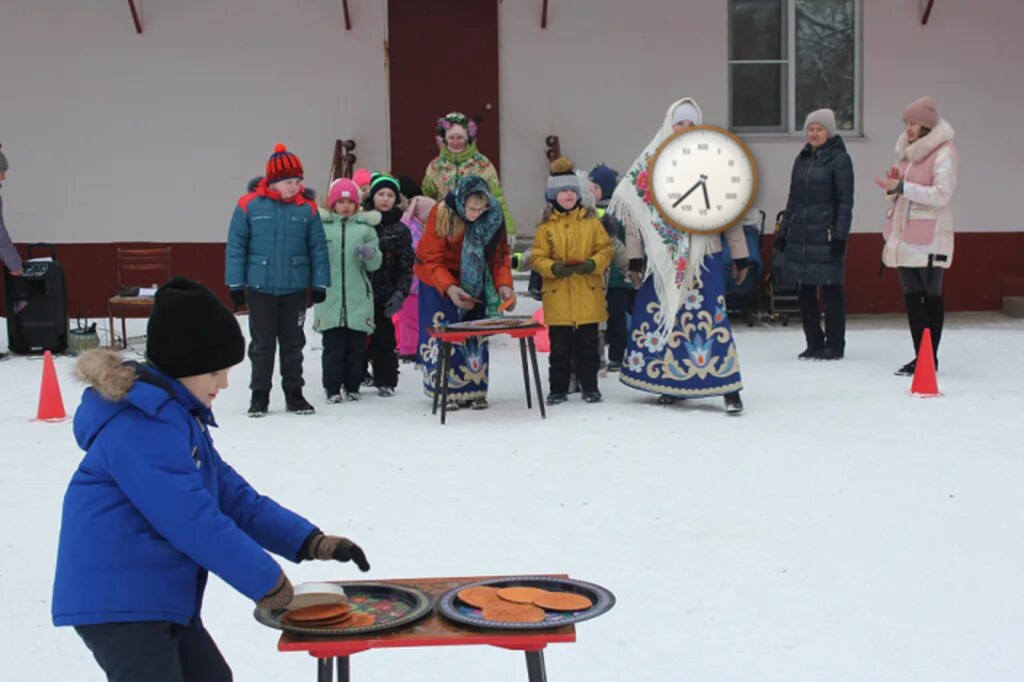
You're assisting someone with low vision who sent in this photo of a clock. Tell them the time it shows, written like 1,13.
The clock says 5,38
